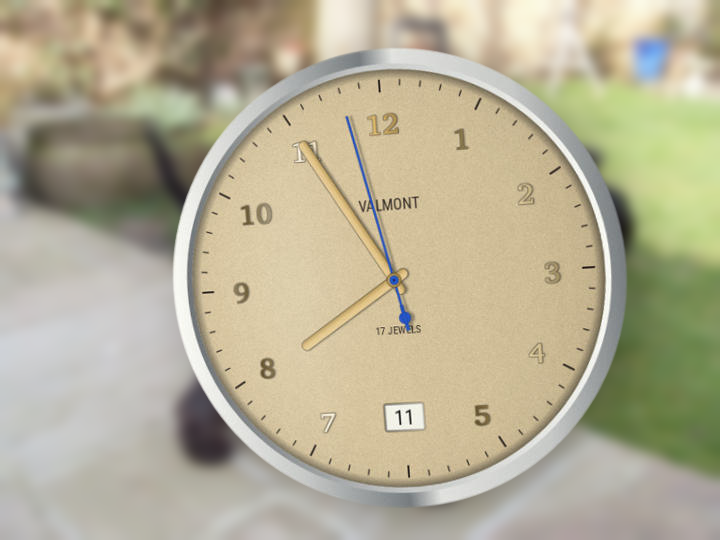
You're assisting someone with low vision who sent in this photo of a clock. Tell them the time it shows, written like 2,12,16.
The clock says 7,54,58
